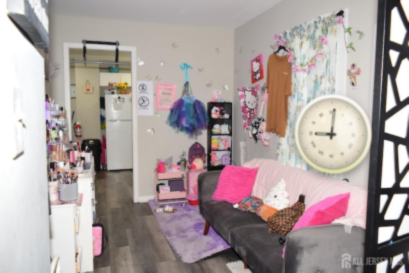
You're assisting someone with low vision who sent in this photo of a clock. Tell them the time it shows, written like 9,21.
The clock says 9,01
